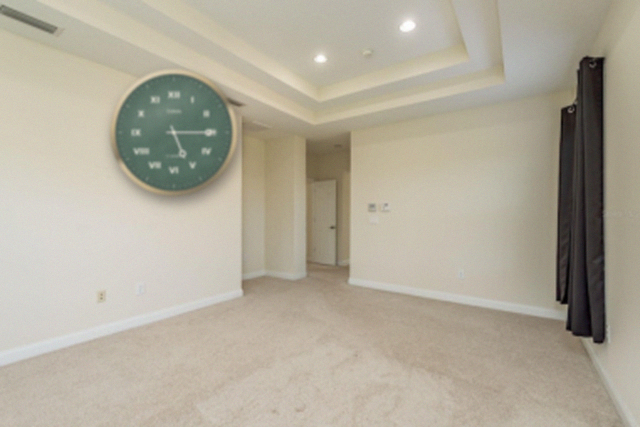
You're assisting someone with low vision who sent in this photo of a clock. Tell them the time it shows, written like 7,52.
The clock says 5,15
